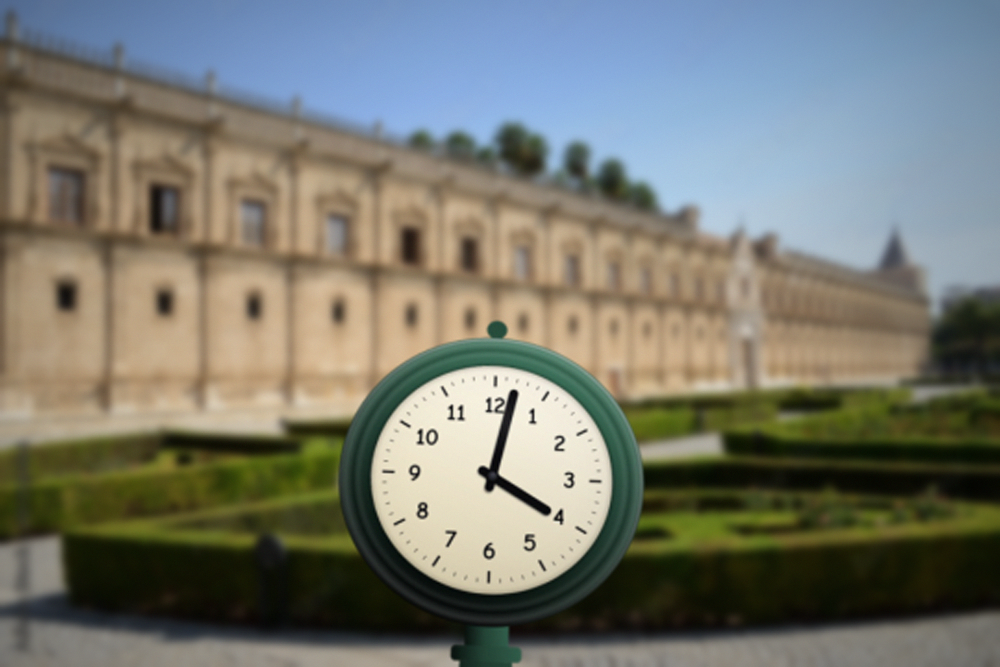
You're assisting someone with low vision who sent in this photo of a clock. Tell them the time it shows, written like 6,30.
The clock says 4,02
